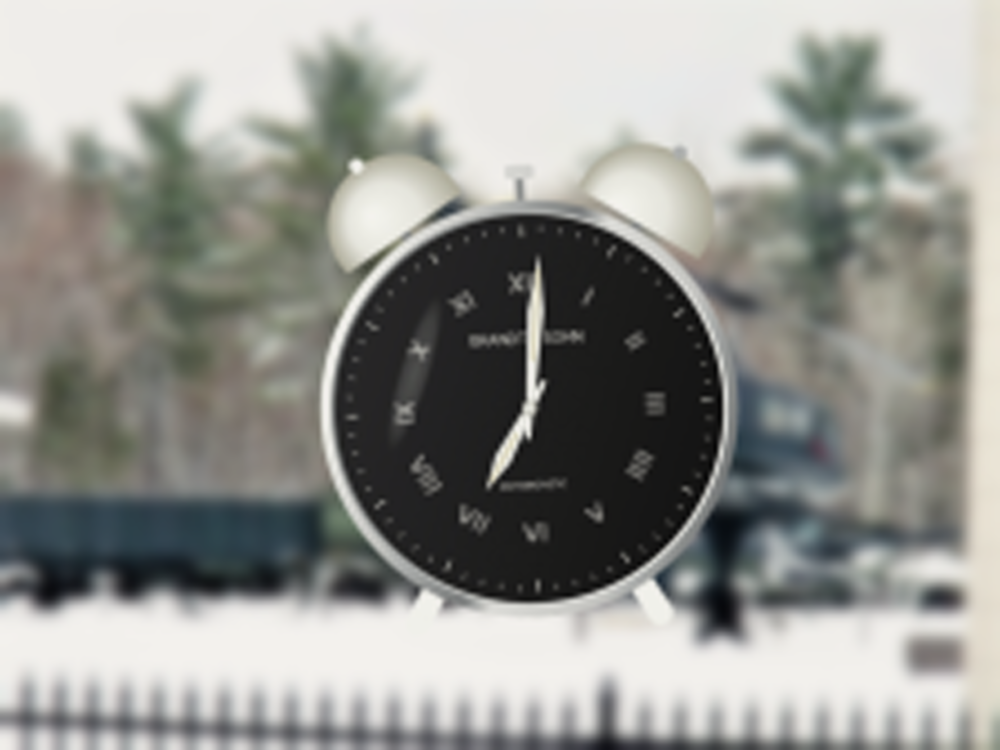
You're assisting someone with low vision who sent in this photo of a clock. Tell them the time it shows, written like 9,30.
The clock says 7,01
